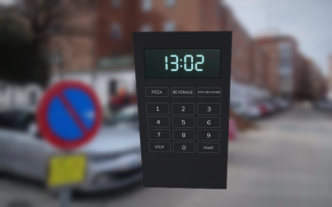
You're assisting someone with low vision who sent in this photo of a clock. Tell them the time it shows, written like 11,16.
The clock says 13,02
